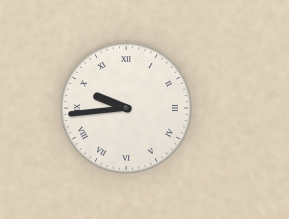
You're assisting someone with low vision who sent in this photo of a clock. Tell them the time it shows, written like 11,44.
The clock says 9,44
